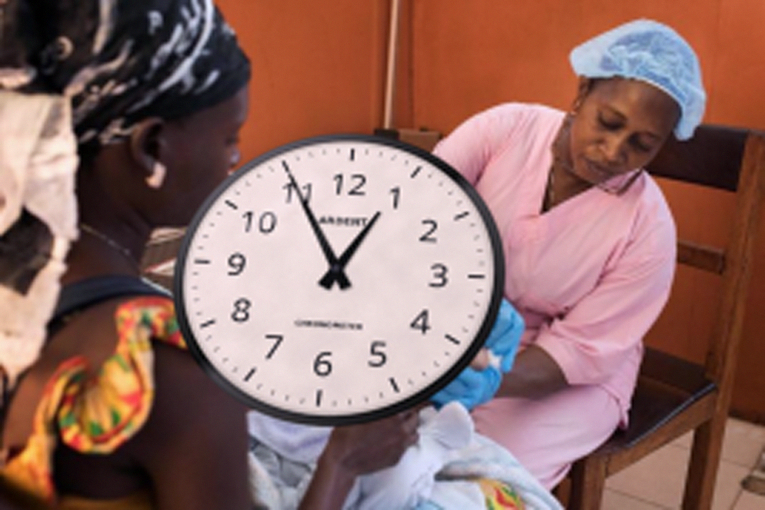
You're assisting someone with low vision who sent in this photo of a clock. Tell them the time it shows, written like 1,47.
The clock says 12,55
